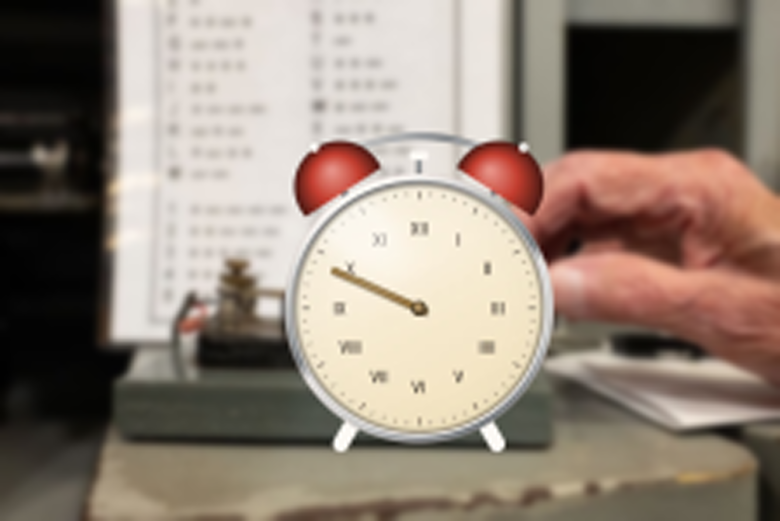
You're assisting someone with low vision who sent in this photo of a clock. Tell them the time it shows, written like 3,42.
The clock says 9,49
